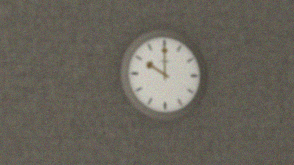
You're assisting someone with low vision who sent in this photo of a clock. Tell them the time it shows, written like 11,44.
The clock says 10,00
